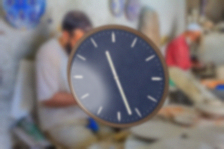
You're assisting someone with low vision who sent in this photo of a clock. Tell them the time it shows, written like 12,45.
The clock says 11,27
